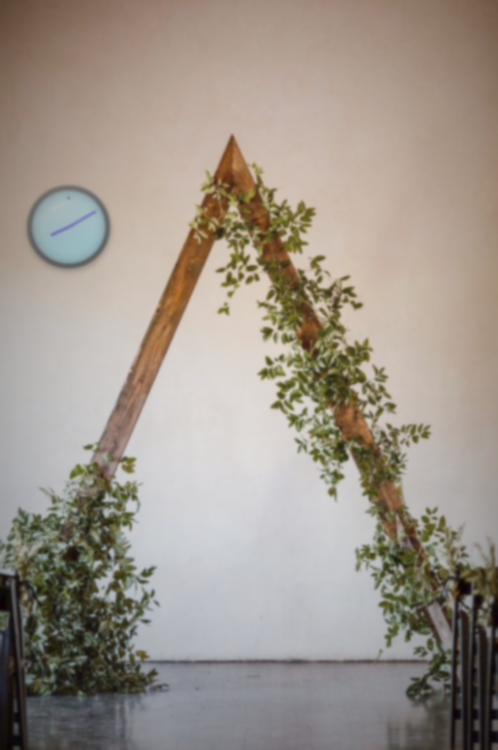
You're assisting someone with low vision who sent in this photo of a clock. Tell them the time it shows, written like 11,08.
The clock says 8,10
